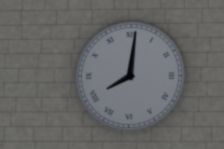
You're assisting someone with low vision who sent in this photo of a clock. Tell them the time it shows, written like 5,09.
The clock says 8,01
